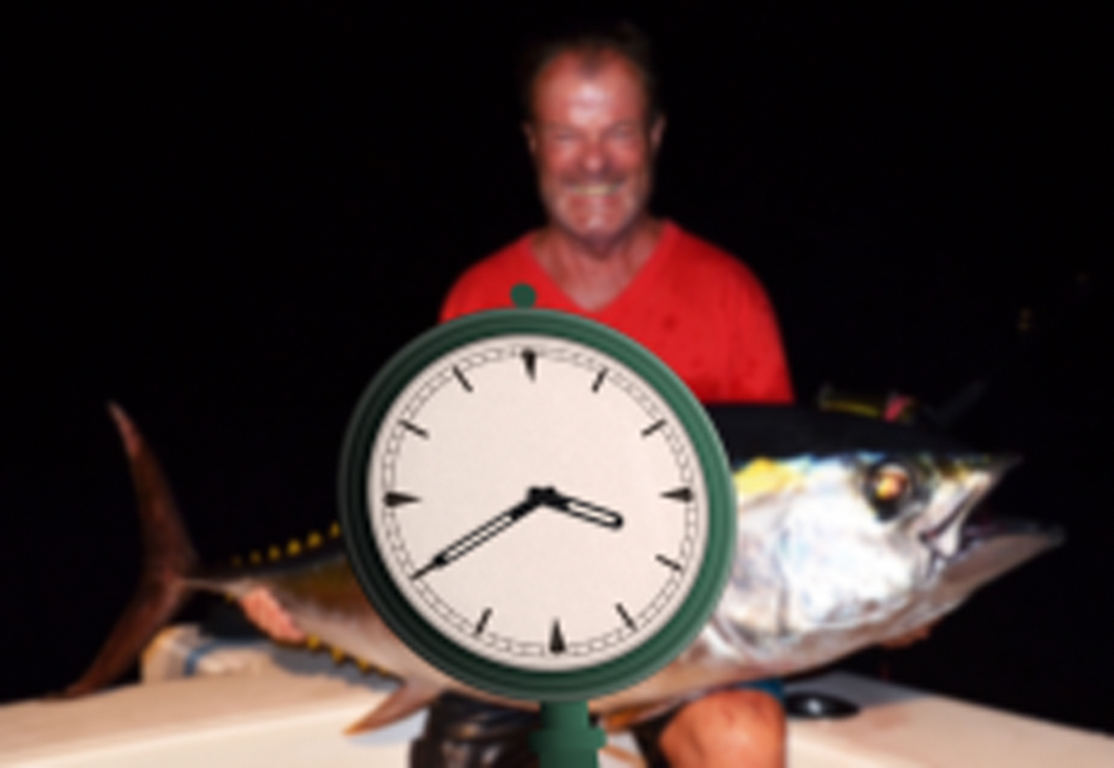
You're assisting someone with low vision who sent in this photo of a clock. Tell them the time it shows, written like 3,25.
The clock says 3,40
